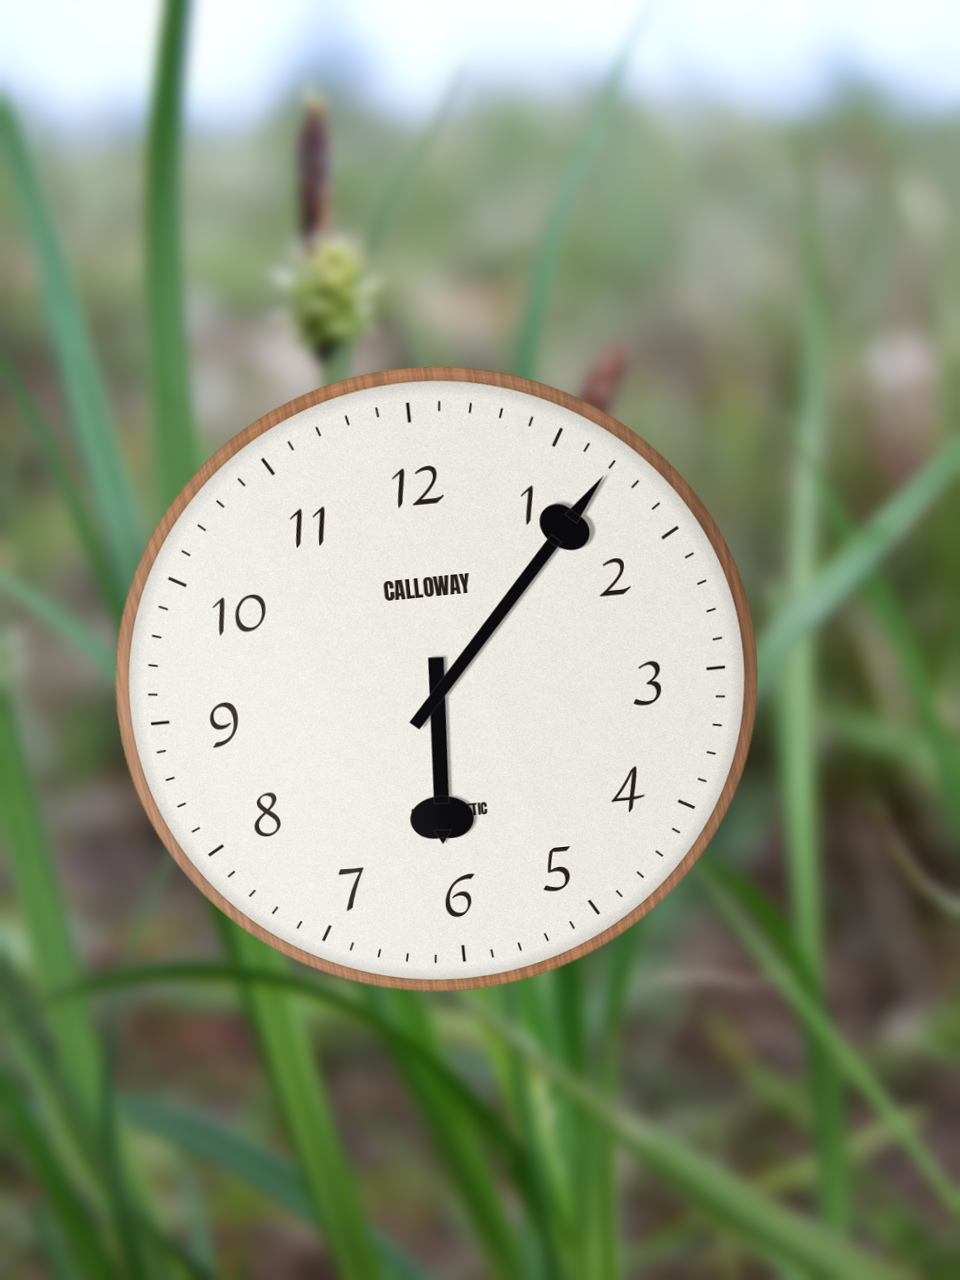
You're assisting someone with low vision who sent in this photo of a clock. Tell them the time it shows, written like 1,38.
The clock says 6,07
